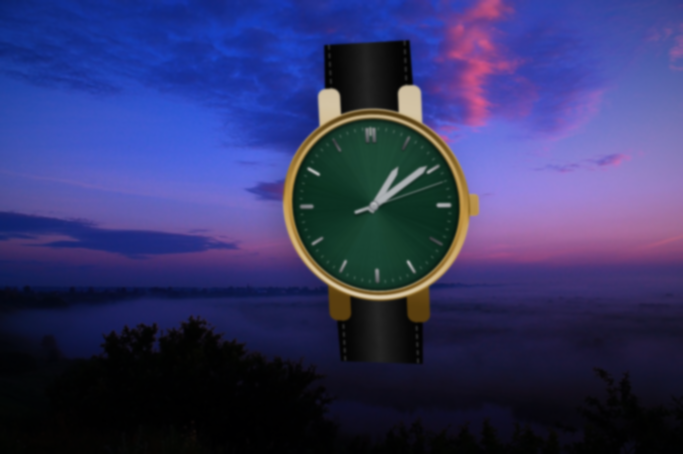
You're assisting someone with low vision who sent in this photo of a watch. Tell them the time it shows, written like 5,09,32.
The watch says 1,09,12
